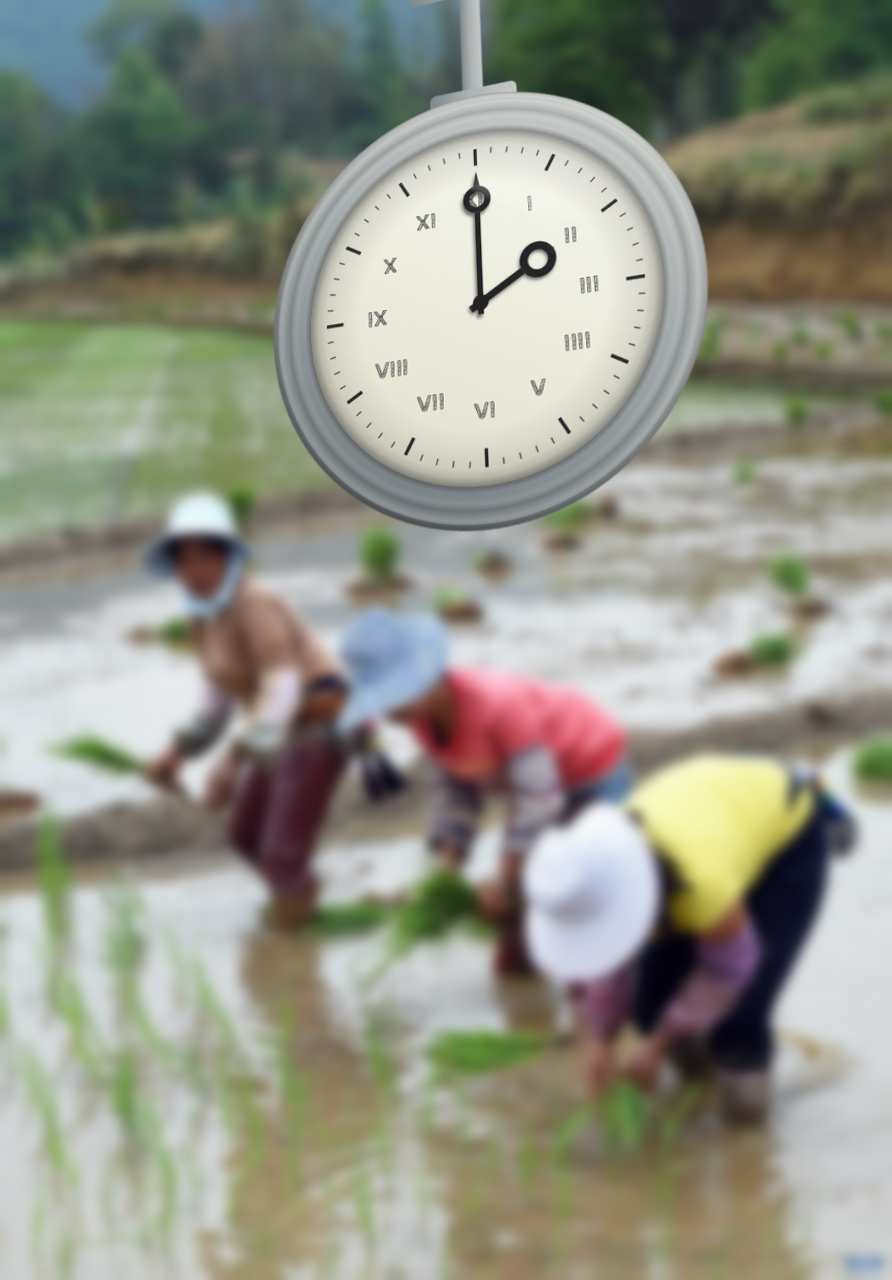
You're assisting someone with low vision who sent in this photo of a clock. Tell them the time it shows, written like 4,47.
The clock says 2,00
